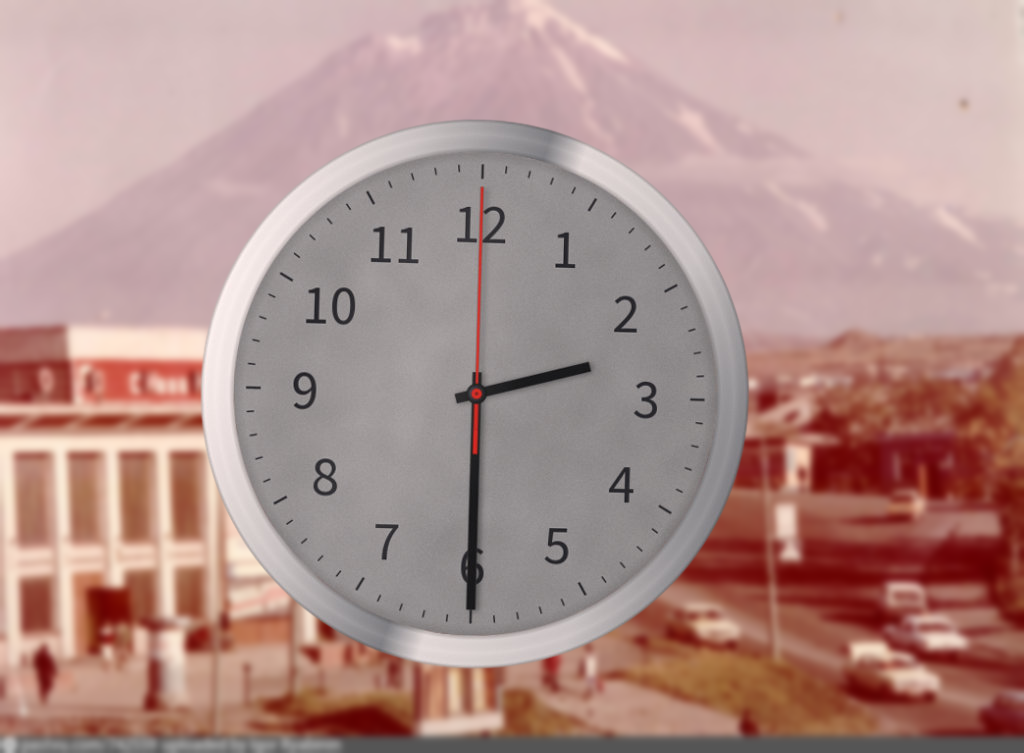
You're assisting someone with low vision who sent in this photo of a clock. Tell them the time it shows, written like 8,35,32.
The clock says 2,30,00
